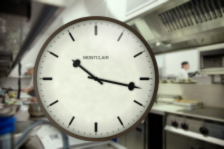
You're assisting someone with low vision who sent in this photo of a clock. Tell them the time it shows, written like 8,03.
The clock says 10,17
